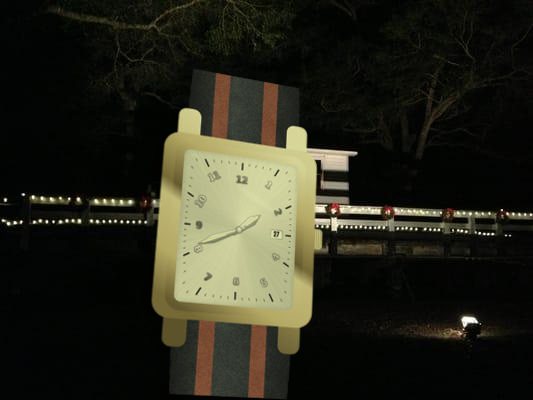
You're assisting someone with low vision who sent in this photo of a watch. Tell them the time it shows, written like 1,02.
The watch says 1,41
